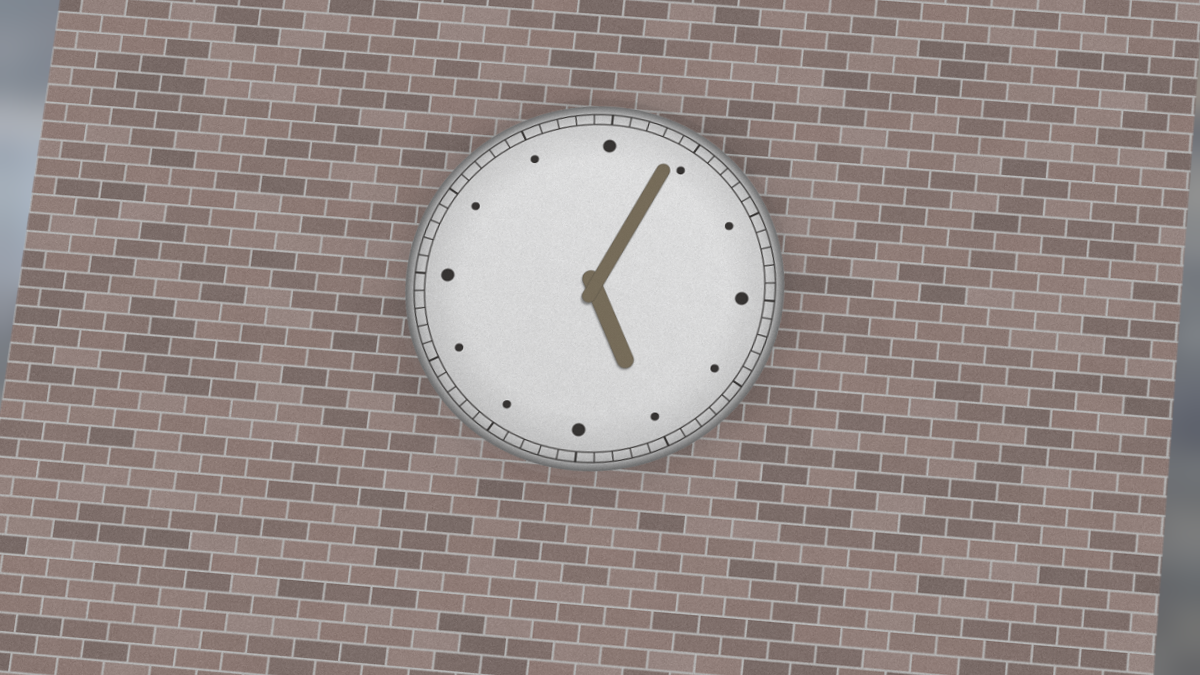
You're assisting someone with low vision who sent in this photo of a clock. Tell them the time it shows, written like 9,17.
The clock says 5,04
